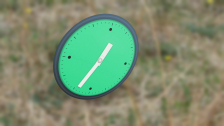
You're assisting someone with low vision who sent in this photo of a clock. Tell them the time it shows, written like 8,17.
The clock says 12,34
